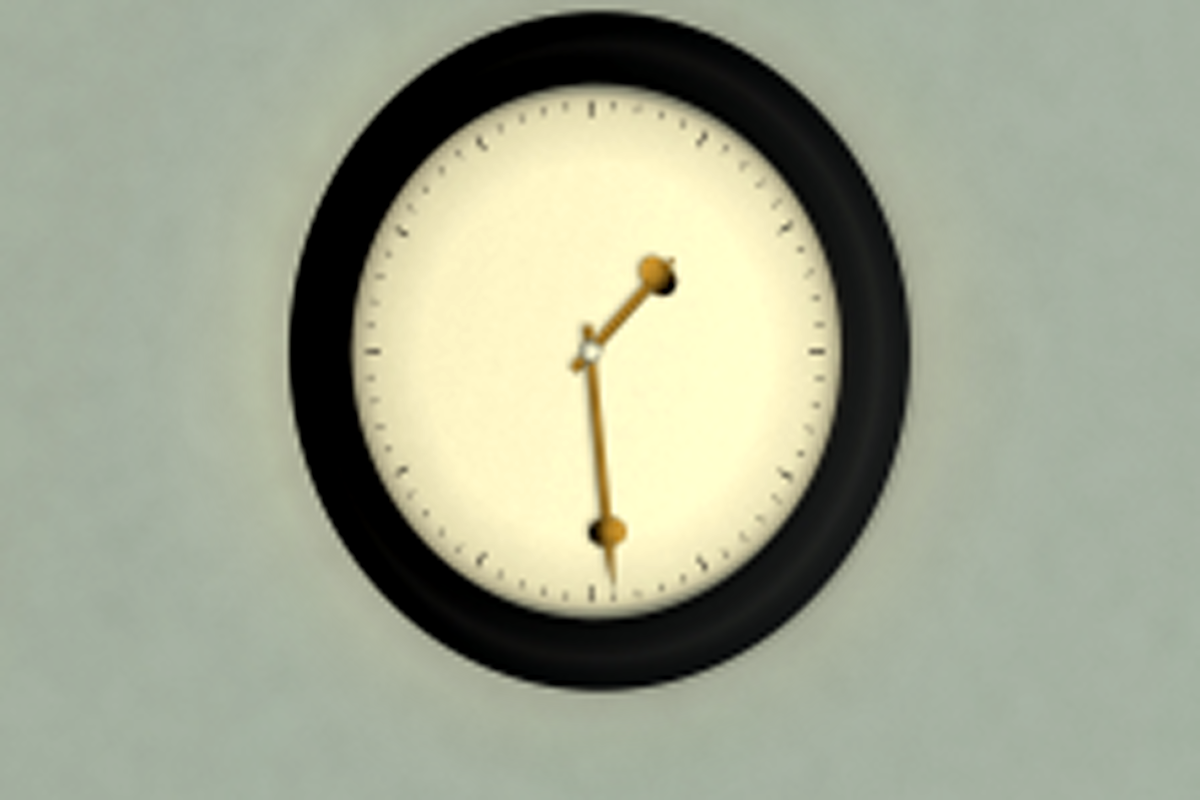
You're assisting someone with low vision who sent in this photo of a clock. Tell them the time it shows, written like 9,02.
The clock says 1,29
